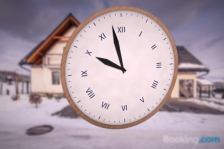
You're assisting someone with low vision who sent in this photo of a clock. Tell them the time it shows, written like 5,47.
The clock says 9,58
